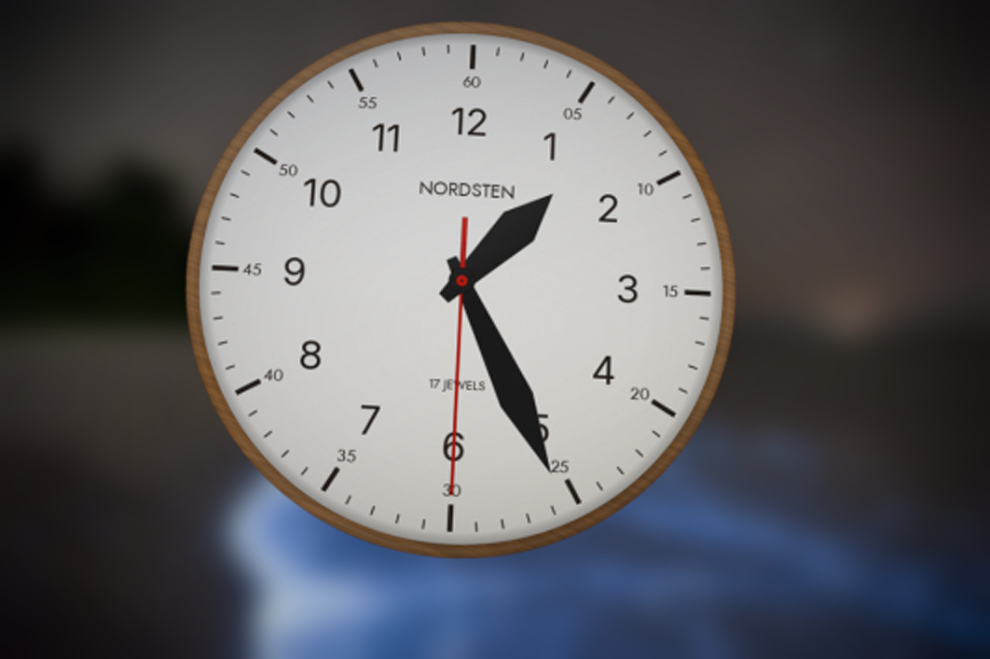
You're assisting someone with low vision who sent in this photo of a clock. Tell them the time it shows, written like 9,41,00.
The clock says 1,25,30
